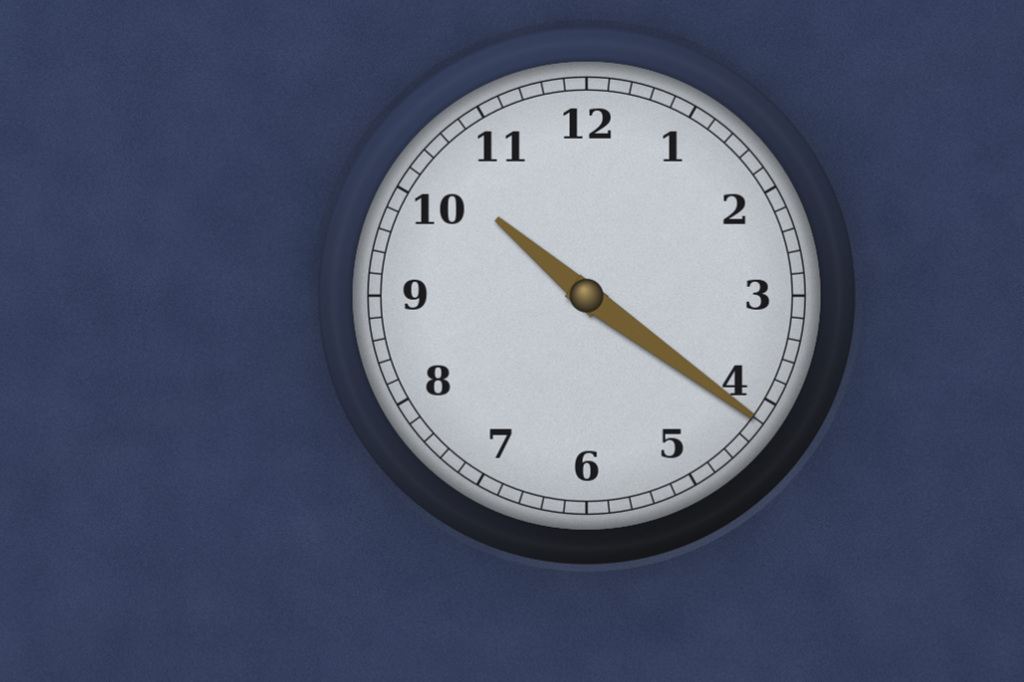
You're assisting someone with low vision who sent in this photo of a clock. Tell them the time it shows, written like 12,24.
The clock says 10,21
